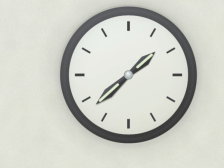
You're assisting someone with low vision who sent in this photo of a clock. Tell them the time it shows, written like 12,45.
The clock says 1,38
